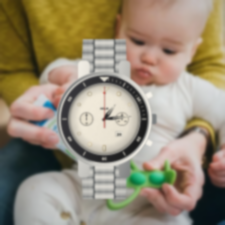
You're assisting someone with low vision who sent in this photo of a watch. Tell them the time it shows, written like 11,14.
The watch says 1,14
